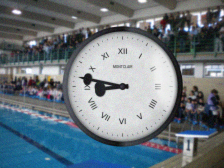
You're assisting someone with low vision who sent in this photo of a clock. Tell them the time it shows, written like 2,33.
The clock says 8,47
